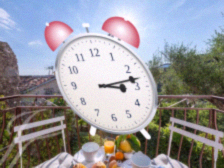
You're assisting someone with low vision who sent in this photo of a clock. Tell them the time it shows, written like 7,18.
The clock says 3,13
